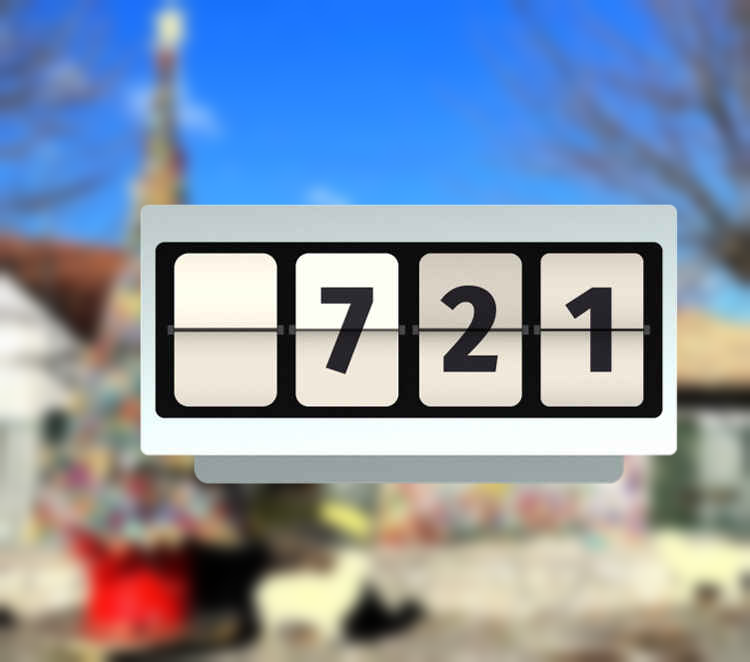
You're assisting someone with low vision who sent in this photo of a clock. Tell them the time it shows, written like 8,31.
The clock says 7,21
